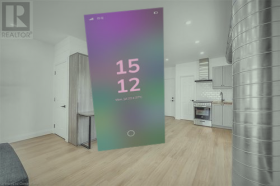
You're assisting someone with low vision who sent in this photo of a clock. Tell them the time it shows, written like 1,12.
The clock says 15,12
